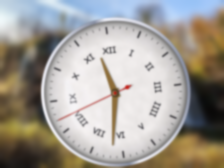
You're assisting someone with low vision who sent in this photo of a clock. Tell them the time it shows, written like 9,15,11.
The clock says 11,31,42
